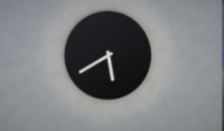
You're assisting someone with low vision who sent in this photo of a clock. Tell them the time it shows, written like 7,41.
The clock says 5,40
